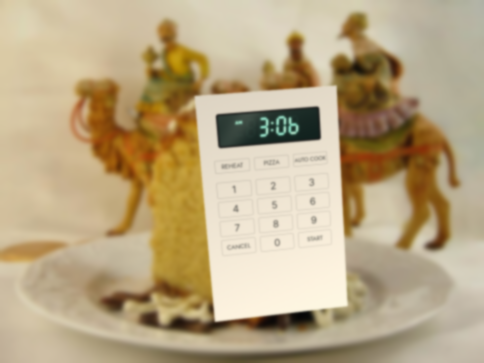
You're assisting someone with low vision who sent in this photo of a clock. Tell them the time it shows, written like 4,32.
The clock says 3,06
